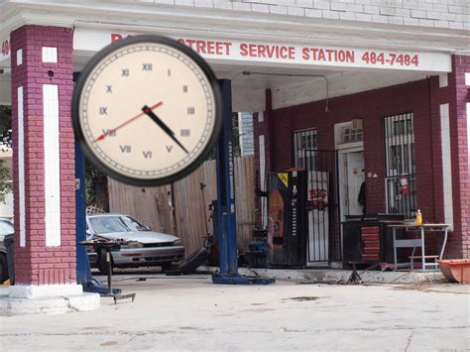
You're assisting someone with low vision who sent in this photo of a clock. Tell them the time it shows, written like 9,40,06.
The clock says 4,22,40
